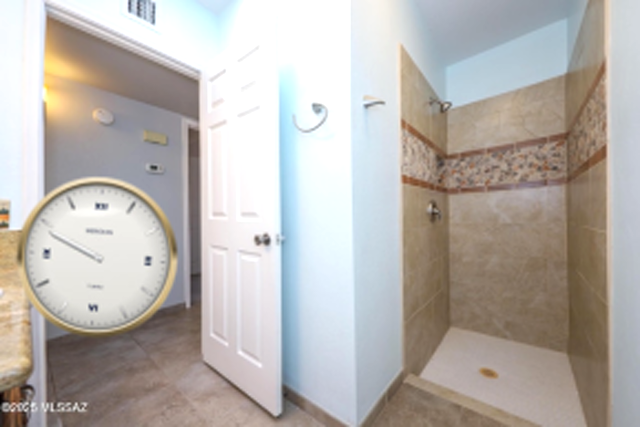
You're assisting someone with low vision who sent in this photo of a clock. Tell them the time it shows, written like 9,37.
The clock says 9,49
